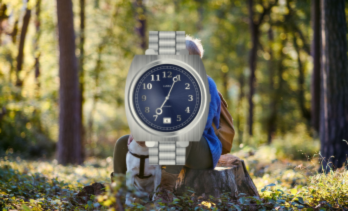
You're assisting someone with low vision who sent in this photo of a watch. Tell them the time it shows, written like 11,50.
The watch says 7,04
